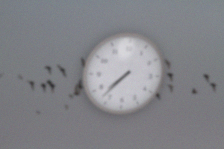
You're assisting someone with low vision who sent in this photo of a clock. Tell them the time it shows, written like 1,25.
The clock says 7,37
